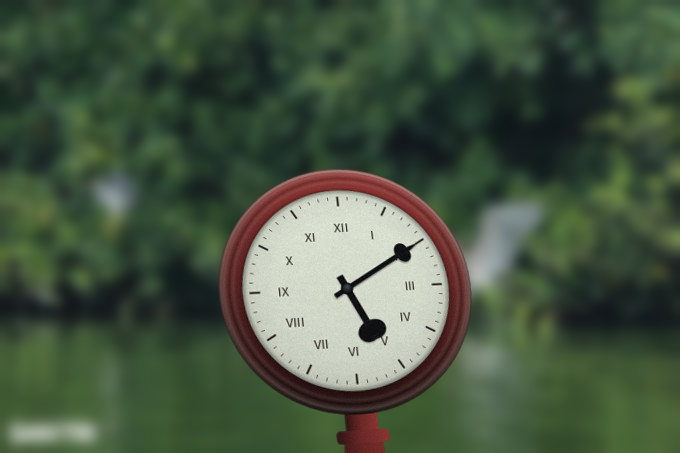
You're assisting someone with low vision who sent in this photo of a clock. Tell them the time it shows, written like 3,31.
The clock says 5,10
